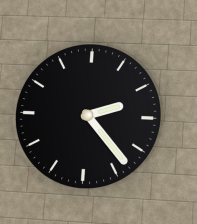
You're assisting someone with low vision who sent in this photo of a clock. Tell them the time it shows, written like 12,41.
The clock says 2,23
